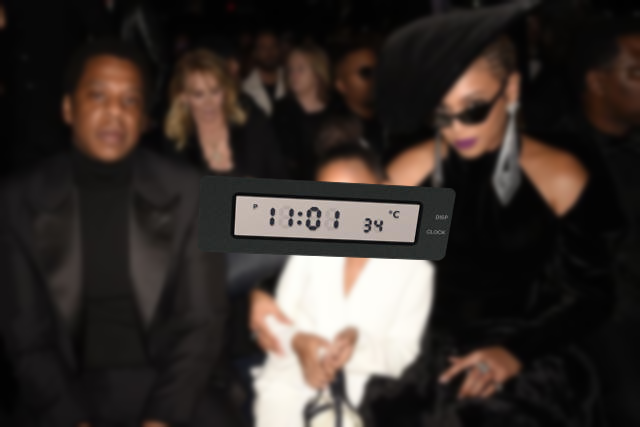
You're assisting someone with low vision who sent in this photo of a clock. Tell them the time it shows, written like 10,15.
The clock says 11,01
